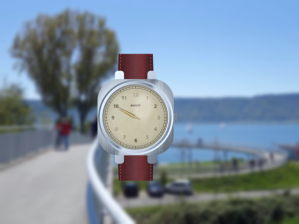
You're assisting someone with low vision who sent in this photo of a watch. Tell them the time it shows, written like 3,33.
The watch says 9,50
